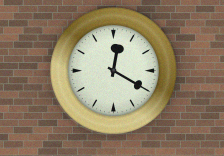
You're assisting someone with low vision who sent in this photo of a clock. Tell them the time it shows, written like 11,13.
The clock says 12,20
